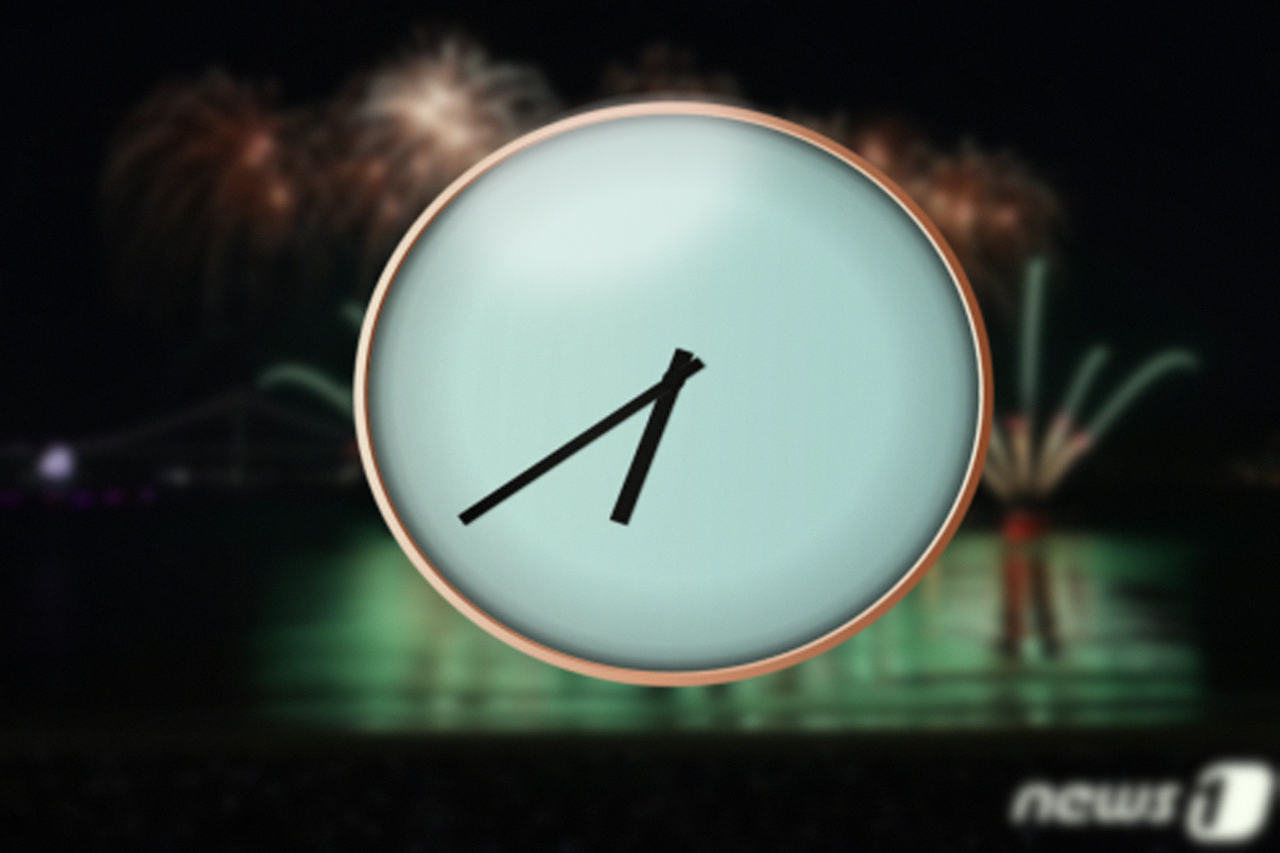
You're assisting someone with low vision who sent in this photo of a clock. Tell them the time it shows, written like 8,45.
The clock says 6,39
